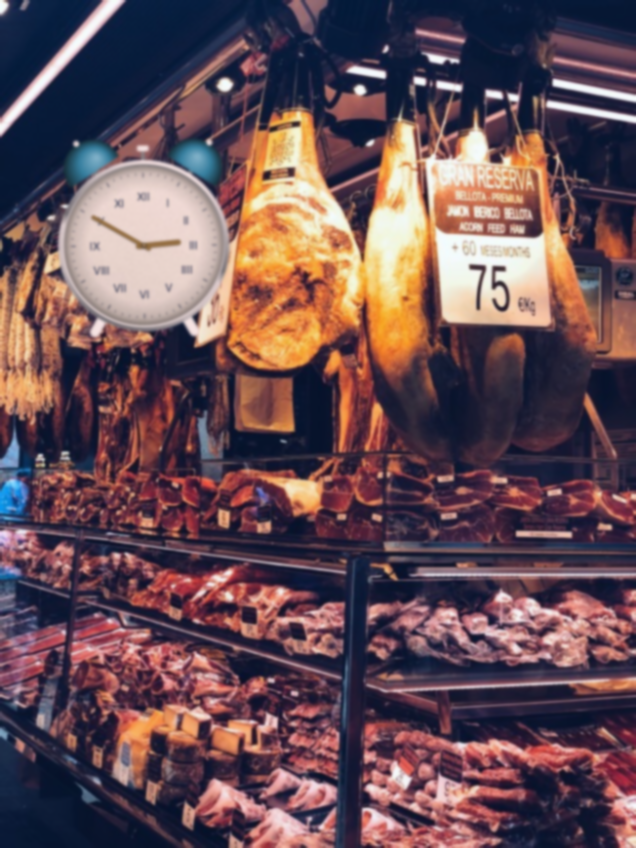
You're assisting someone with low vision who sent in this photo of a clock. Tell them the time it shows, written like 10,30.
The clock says 2,50
